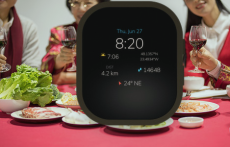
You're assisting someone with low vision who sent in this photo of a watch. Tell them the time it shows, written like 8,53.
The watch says 8,20
